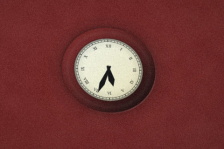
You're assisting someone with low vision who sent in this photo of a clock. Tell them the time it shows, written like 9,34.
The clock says 5,34
